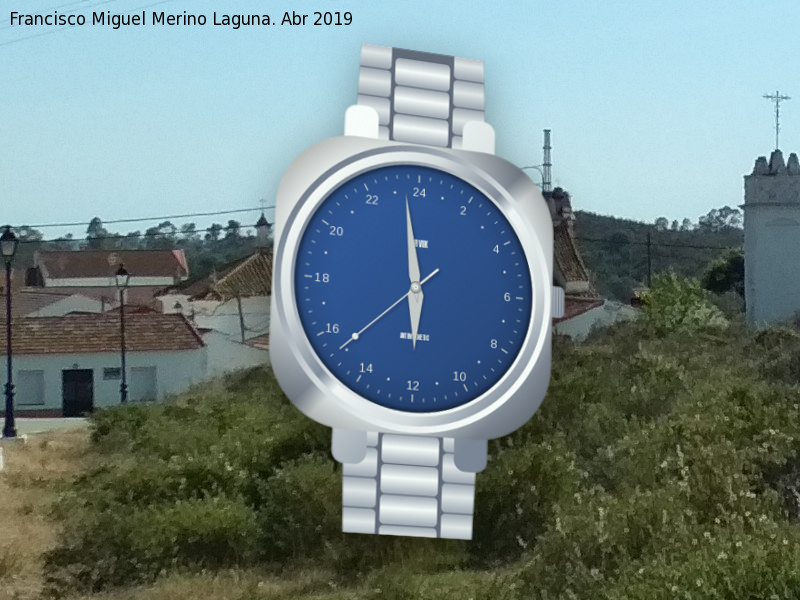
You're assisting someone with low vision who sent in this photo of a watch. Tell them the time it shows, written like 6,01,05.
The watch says 11,58,38
